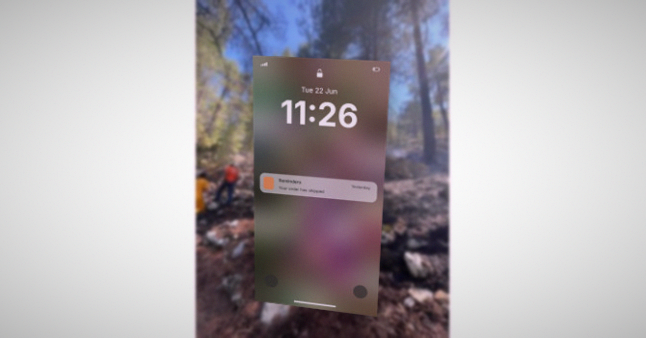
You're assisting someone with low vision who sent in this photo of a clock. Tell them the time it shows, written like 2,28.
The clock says 11,26
